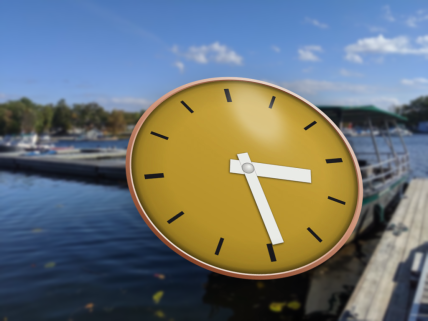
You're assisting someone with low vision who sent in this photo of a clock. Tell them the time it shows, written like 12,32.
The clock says 3,29
